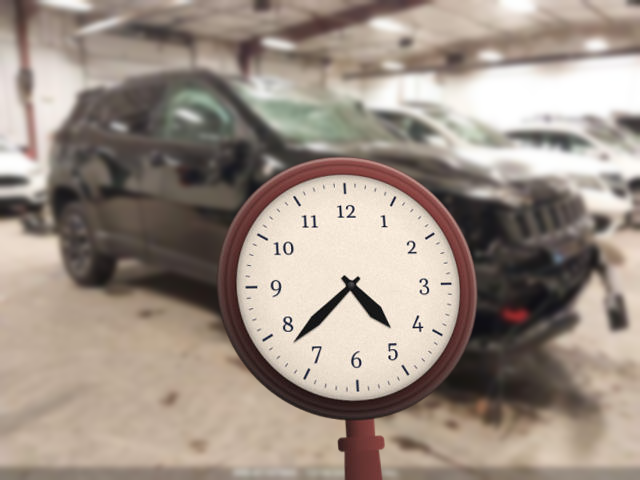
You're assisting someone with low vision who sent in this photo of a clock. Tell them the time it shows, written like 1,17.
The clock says 4,38
